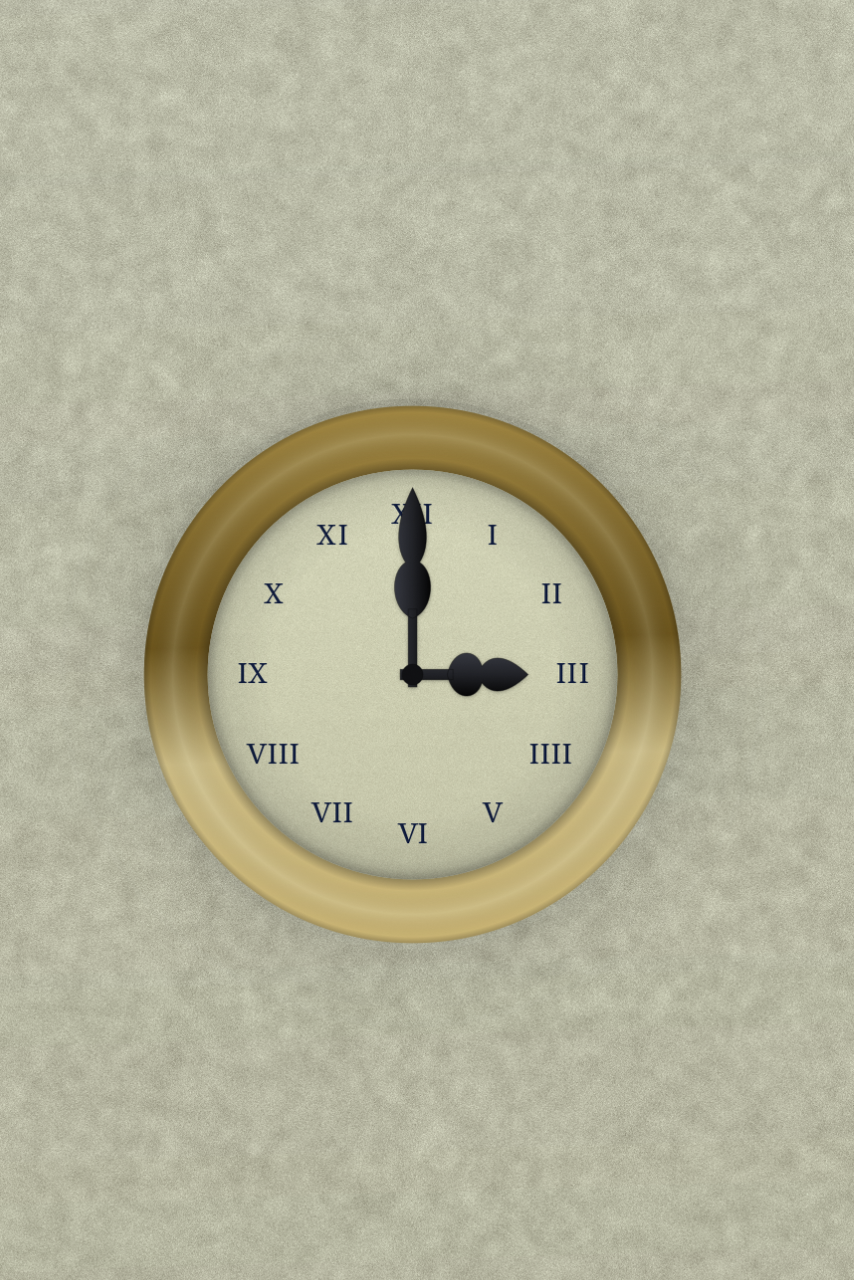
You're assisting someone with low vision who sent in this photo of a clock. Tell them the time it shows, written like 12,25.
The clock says 3,00
